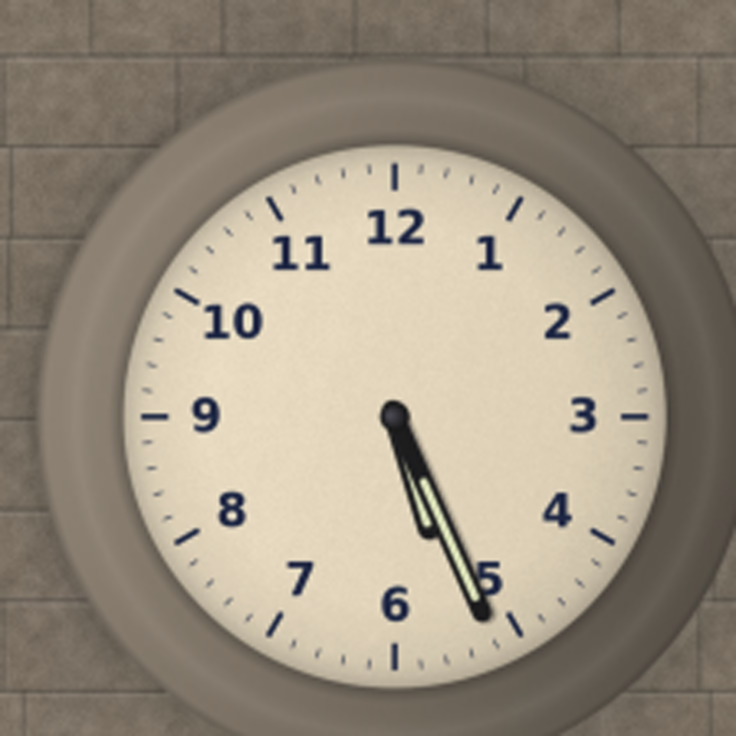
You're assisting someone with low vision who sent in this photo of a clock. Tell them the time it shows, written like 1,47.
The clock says 5,26
